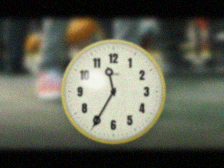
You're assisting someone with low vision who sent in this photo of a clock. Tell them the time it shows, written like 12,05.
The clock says 11,35
